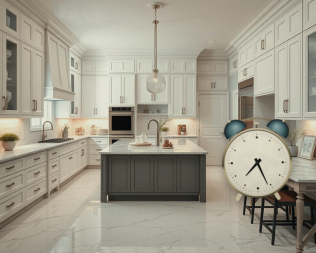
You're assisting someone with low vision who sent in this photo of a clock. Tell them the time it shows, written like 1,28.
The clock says 7,26
